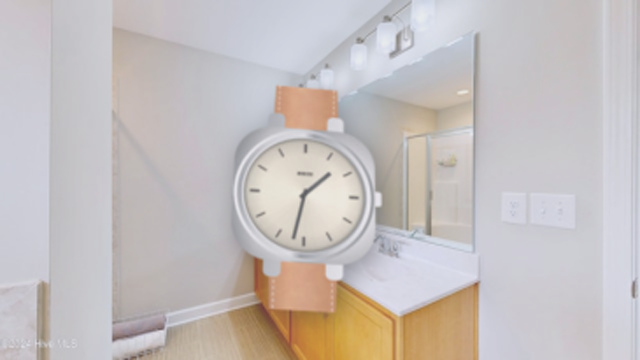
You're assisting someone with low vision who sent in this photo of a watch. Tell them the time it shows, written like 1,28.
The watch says 1,32
